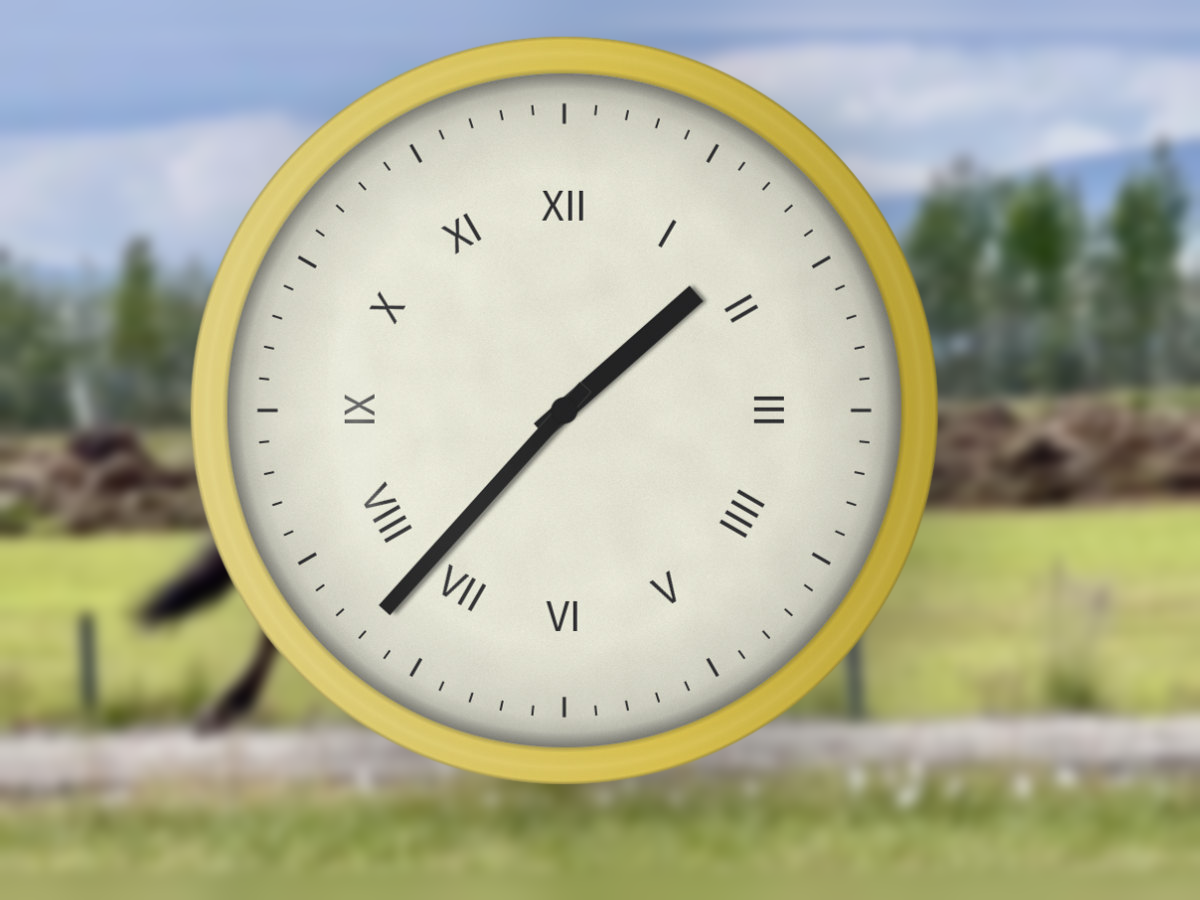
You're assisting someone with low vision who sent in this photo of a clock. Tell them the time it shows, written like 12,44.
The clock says 1,37
